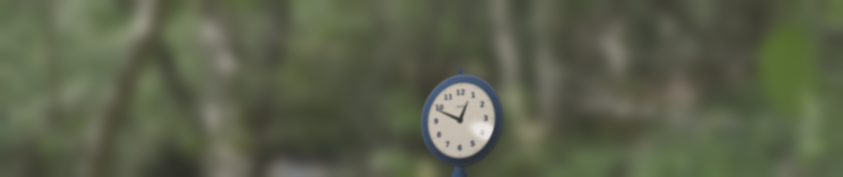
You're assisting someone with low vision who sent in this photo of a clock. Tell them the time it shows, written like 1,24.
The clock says 12,49
